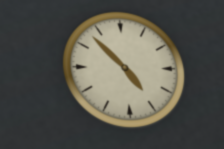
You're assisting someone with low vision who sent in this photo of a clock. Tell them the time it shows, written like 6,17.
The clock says 4,53
